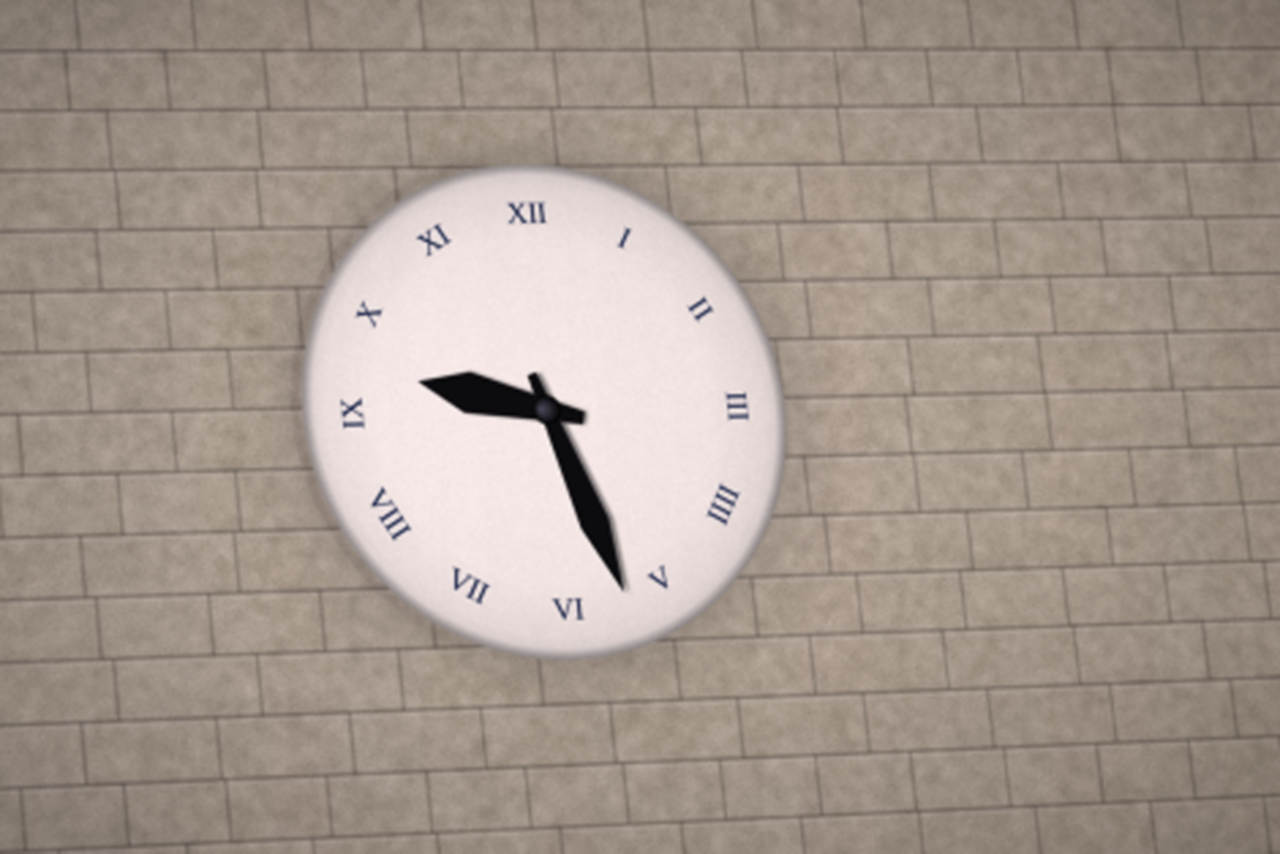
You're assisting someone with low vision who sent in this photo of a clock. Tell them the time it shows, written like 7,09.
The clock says 9,27
